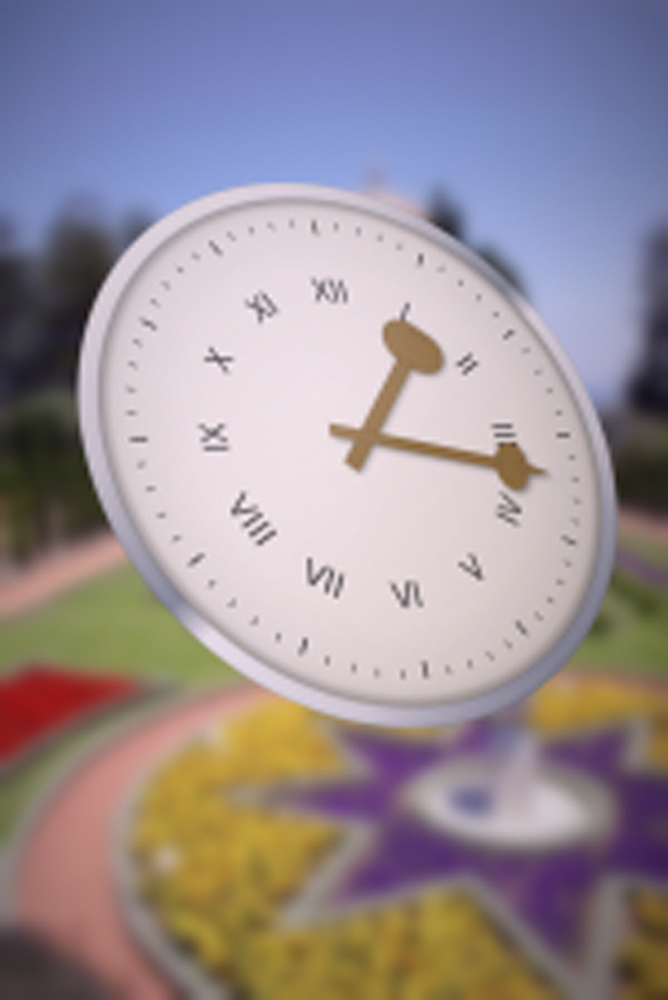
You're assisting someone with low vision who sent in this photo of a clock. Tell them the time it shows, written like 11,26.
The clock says 1,17
